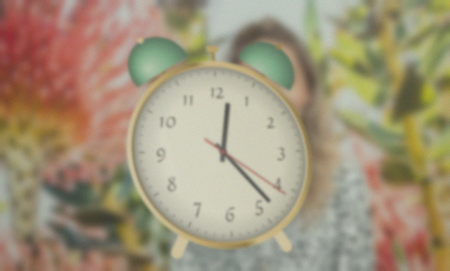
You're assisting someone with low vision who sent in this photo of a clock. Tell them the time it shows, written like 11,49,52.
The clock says 12,23,21
